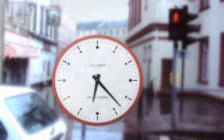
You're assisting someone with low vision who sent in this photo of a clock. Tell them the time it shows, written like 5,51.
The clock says 6,23
